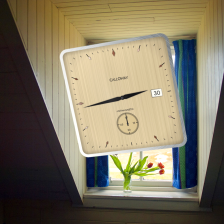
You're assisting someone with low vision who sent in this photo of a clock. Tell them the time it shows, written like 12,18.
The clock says 2,44
